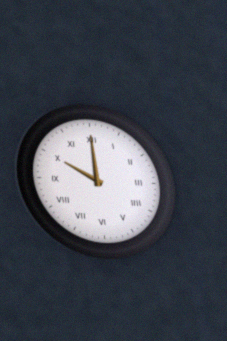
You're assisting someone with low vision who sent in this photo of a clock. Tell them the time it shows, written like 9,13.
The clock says 10,00
